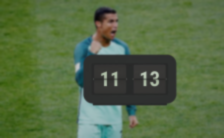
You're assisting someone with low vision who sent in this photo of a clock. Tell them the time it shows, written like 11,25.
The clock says 11,13
